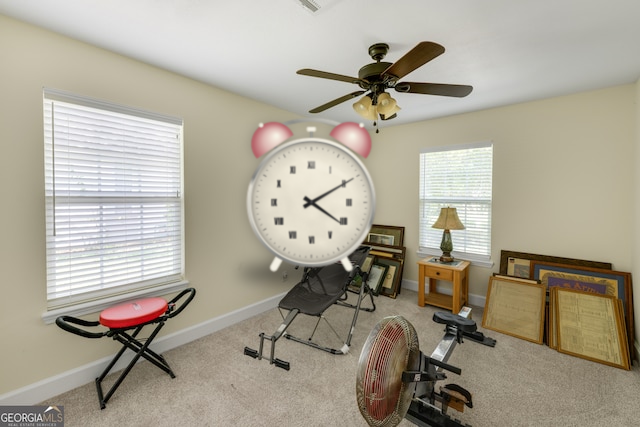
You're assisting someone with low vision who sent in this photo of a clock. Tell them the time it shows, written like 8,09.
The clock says 4,10
